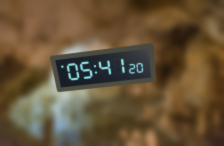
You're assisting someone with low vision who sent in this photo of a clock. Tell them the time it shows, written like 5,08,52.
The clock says 5,41,20
